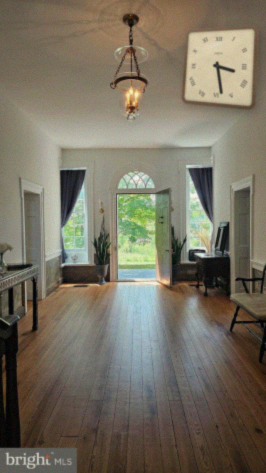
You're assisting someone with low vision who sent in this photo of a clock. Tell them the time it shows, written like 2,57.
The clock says 3,28
